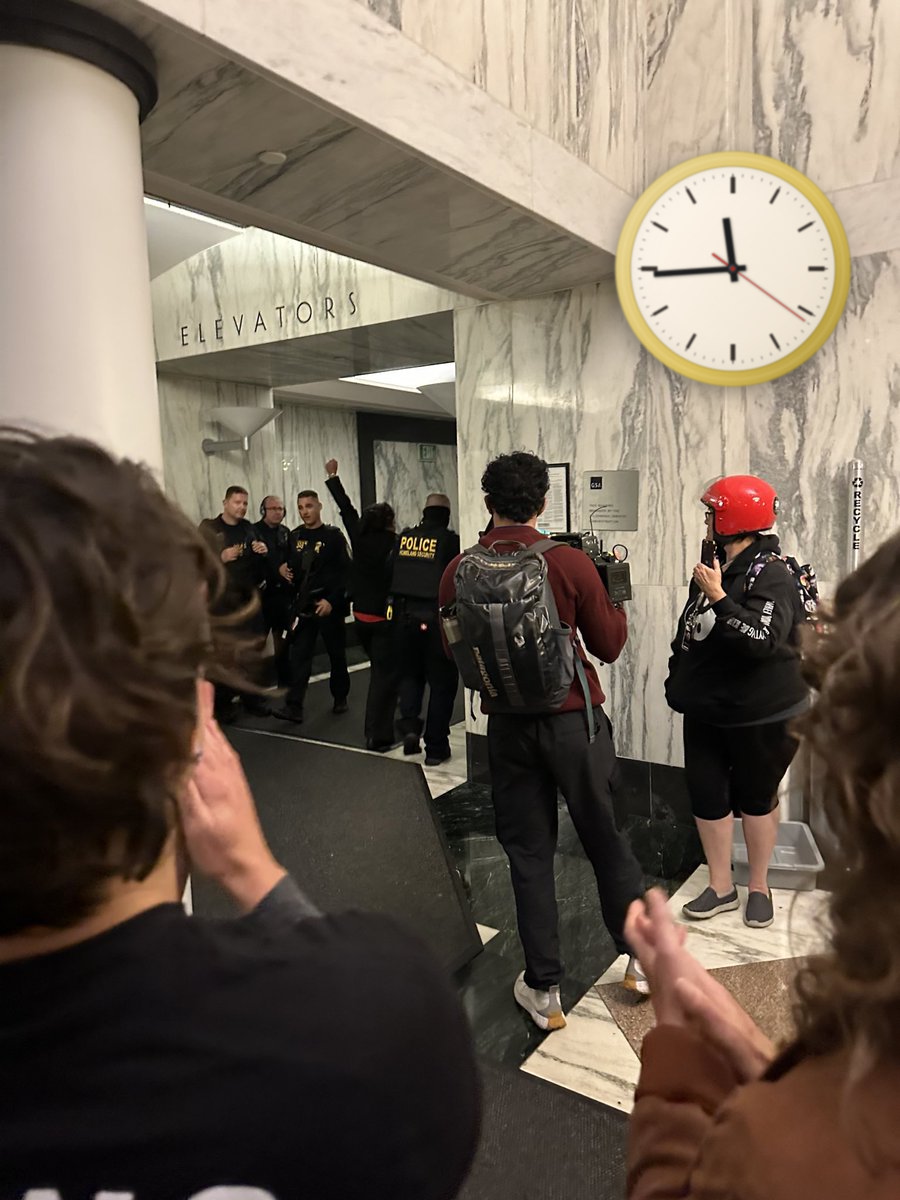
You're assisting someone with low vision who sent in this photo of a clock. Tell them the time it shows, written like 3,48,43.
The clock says 11,44,21
